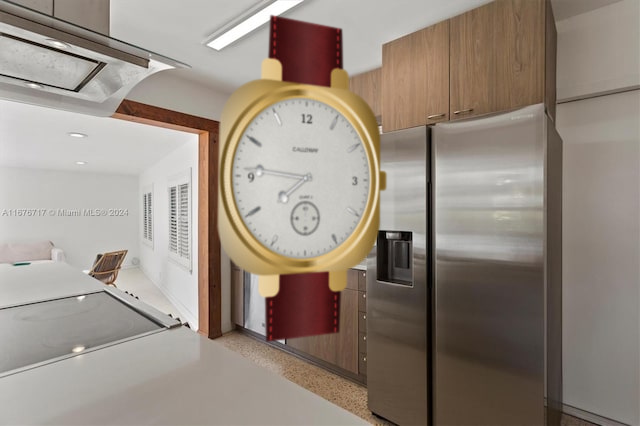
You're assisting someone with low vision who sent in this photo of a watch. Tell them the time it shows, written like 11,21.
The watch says 7,46
